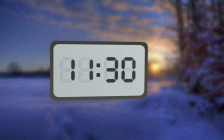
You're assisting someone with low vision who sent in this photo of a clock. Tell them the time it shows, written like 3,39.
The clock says 11,30
